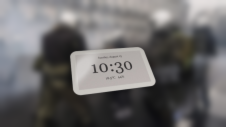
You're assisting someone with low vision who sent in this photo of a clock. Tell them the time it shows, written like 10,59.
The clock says 10,30
